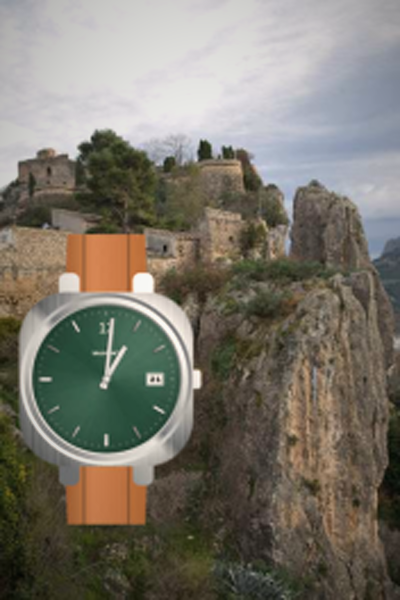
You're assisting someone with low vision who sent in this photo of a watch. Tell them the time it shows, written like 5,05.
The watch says 1,01
